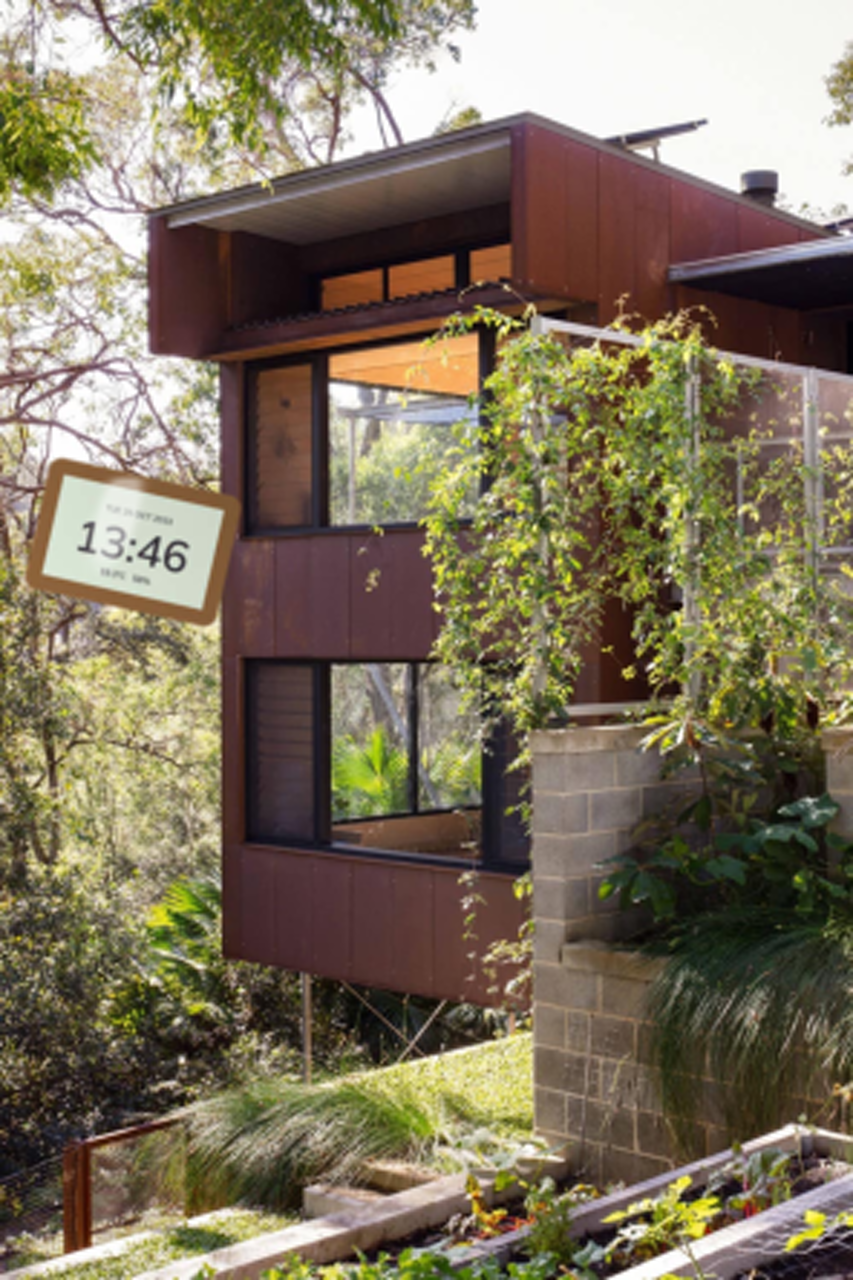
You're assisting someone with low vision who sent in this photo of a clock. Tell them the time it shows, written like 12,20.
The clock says 13,46
